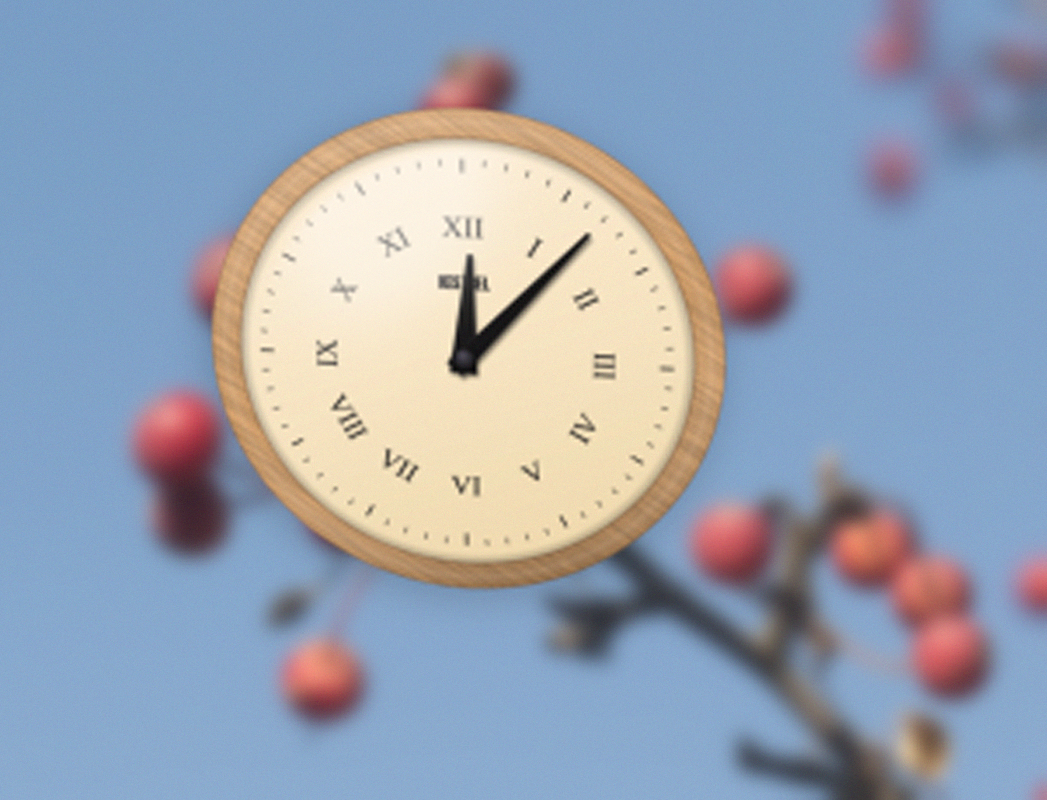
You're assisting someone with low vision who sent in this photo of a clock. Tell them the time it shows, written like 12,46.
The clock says 12,07
